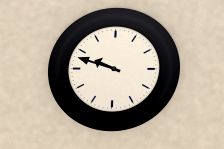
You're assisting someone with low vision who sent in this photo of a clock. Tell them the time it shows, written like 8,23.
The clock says 9,48
